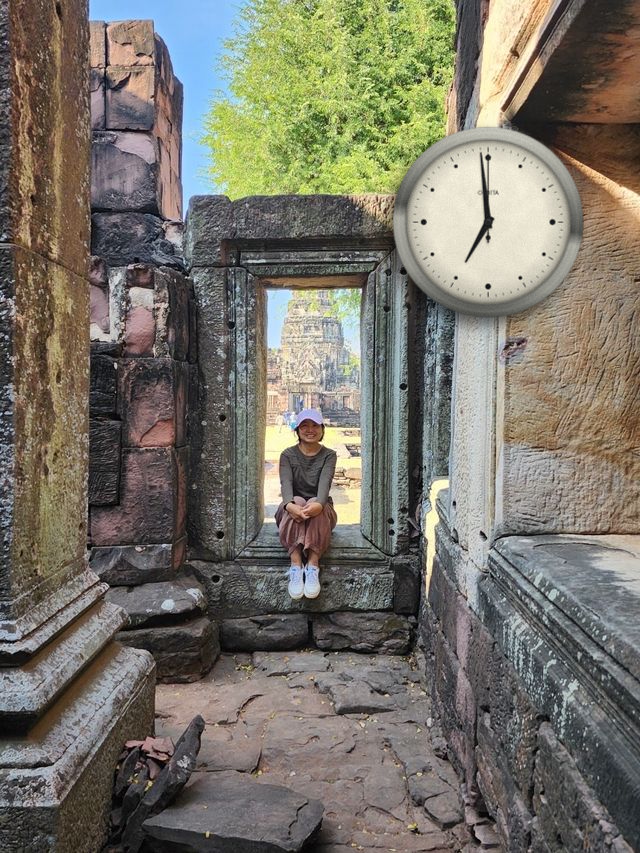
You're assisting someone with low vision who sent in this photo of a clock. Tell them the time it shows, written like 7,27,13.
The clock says 6,59,00
